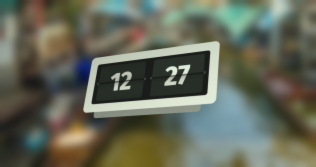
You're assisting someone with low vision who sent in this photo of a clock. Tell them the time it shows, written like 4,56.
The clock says 12,27
